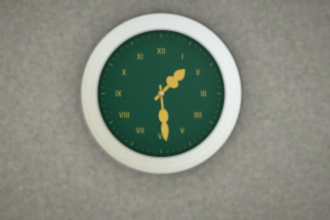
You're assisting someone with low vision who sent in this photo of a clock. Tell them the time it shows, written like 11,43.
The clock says 1,29
